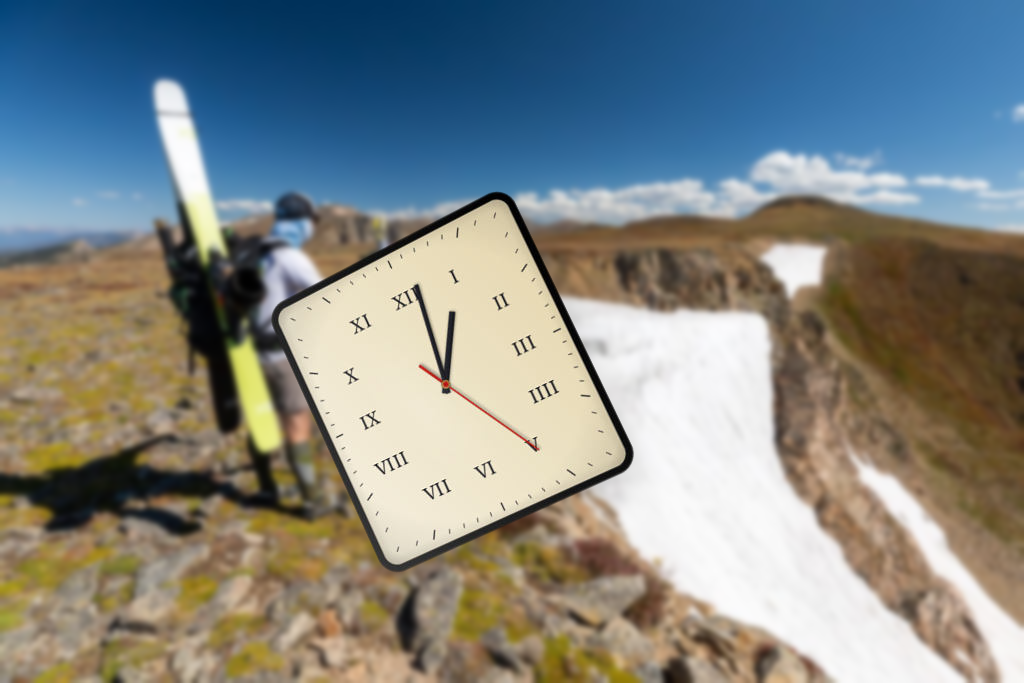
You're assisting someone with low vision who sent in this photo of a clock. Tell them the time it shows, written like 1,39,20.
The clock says 1,01,25
